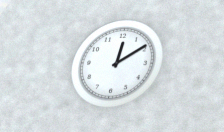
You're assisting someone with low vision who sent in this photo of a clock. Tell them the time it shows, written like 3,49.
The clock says 12,09
